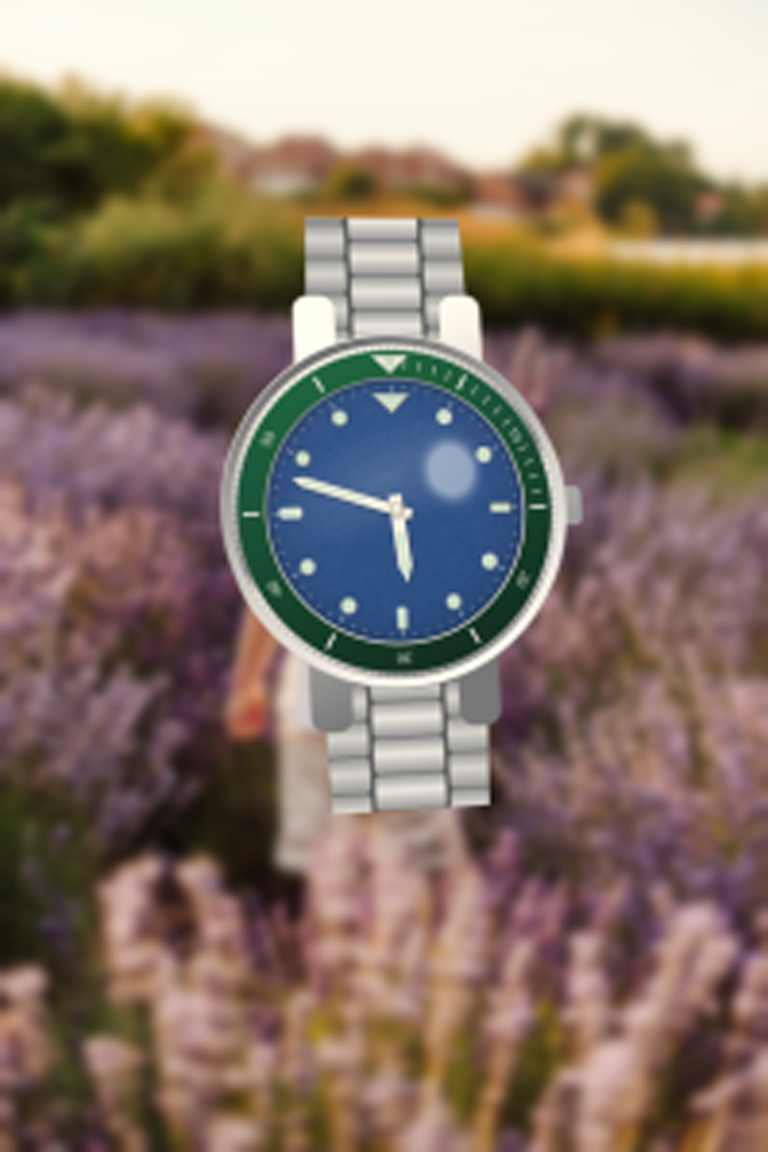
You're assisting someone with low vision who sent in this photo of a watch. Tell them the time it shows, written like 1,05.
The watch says 5,48
